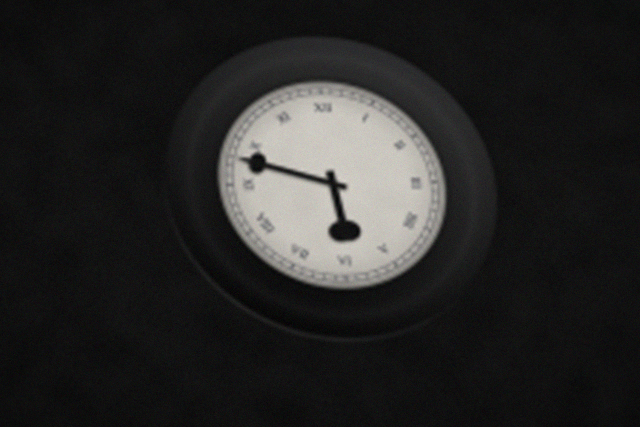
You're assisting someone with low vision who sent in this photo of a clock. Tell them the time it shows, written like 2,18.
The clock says 5,48
